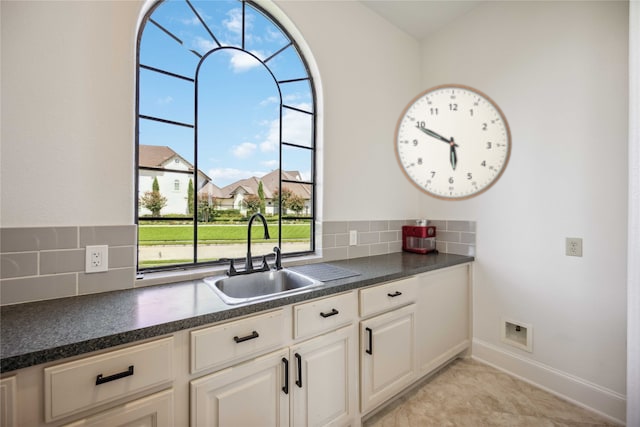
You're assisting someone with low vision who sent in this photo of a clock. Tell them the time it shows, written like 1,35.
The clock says 5,49
